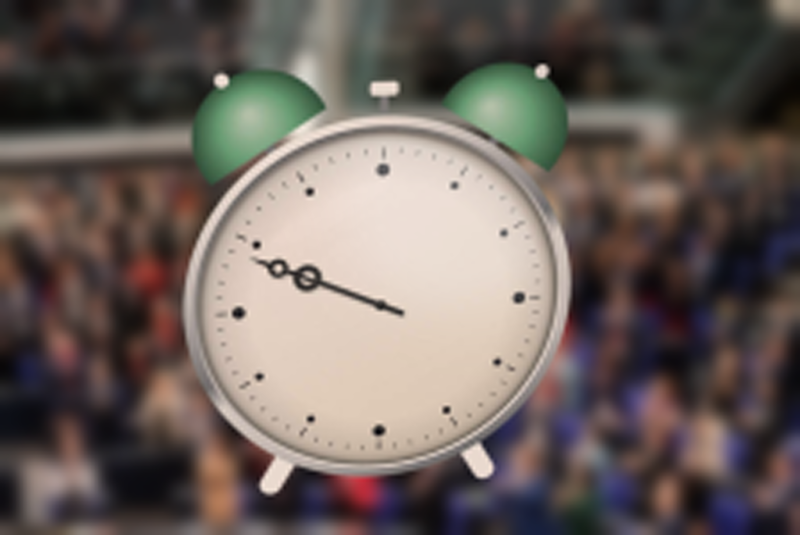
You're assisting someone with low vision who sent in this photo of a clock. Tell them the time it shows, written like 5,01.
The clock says 9,49
